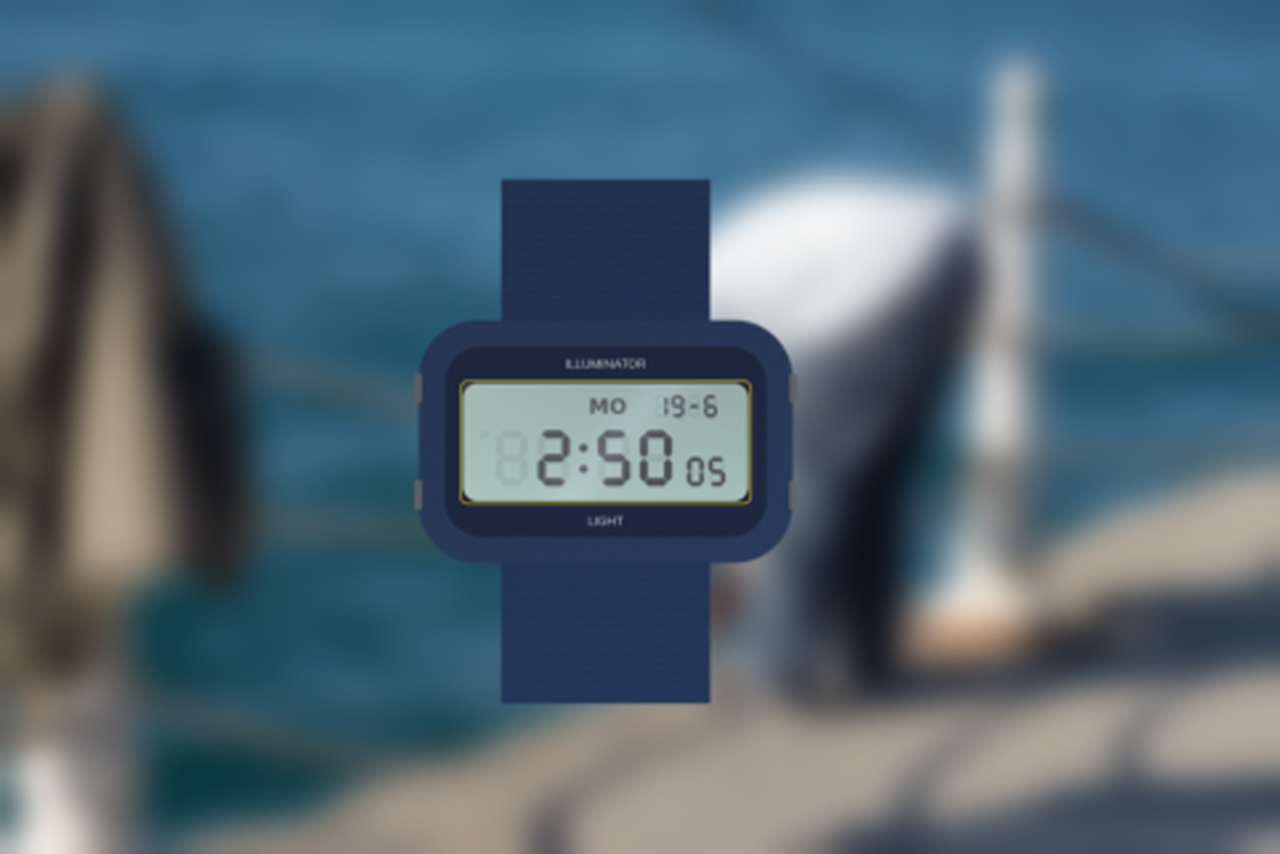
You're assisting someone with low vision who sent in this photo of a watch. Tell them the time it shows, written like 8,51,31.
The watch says 2,50,05
